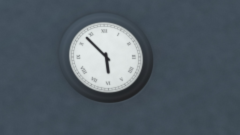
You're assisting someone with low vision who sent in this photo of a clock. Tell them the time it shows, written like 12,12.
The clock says 5,53
